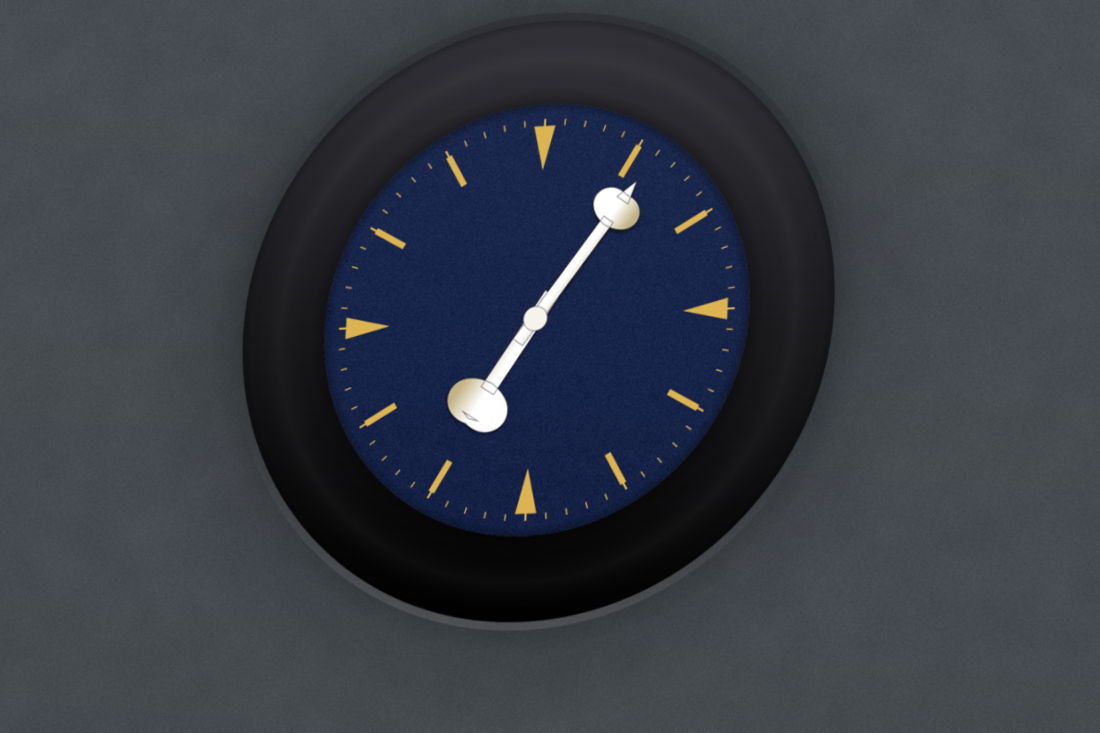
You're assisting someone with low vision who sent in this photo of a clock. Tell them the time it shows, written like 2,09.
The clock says 7,06
